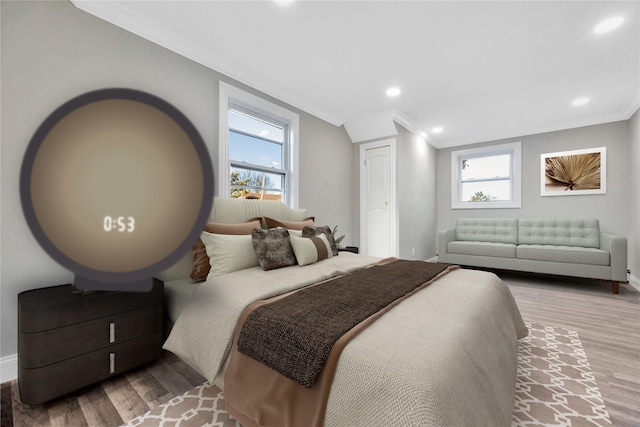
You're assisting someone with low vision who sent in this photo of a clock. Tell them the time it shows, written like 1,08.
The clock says 0,53
